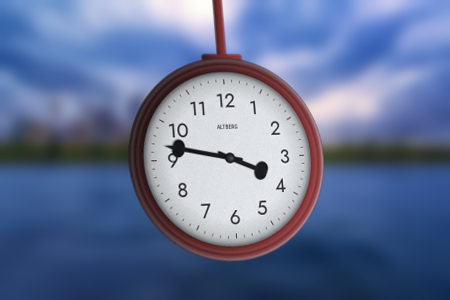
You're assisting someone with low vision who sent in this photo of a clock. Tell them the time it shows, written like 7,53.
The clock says 3,47
